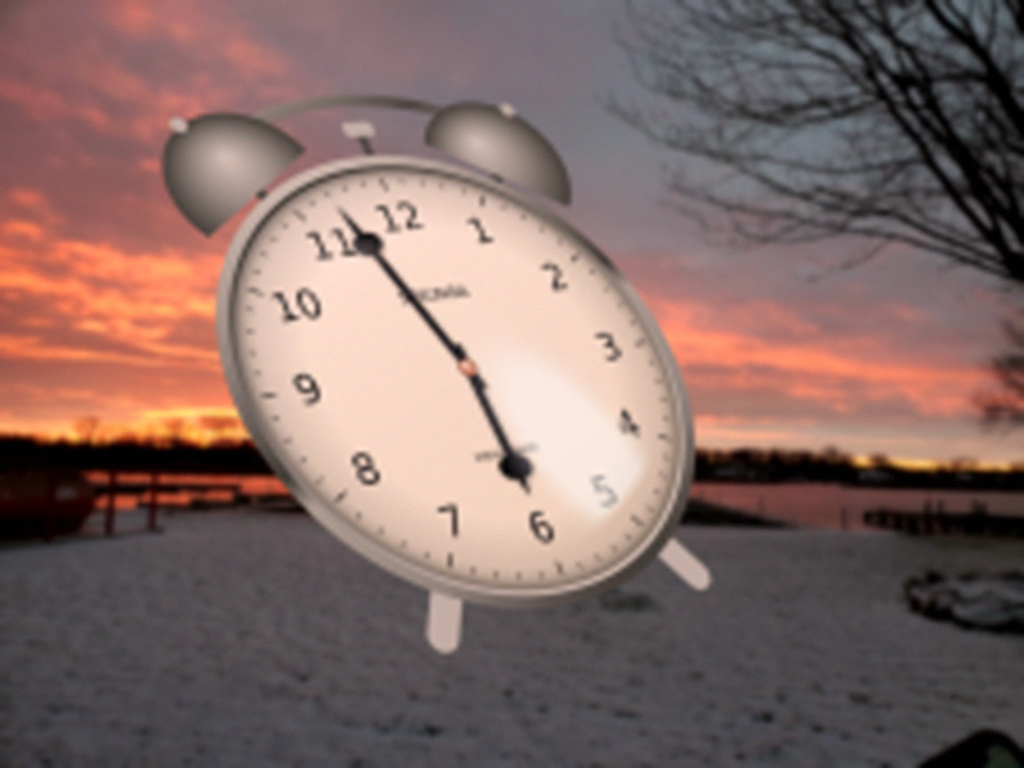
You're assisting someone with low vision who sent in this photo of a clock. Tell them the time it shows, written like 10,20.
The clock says 5,57
